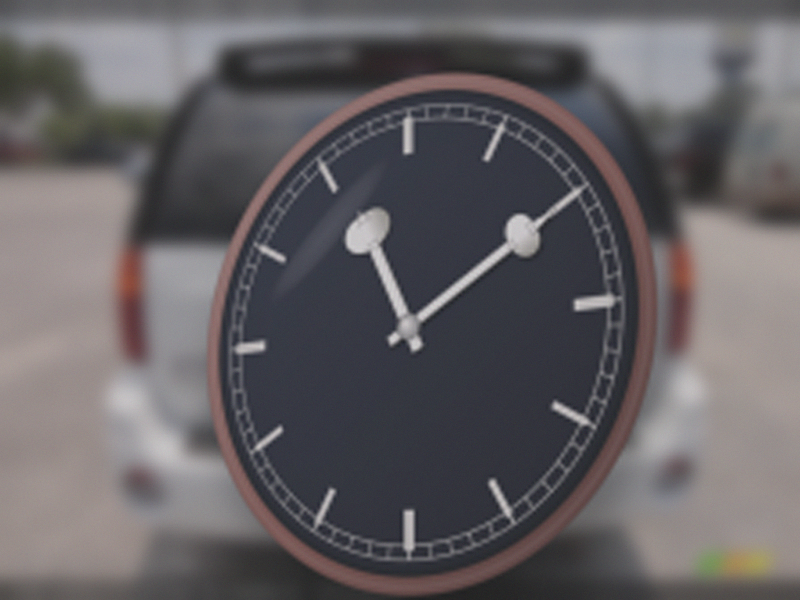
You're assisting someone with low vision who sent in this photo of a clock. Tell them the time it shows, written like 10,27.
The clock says 11,10
